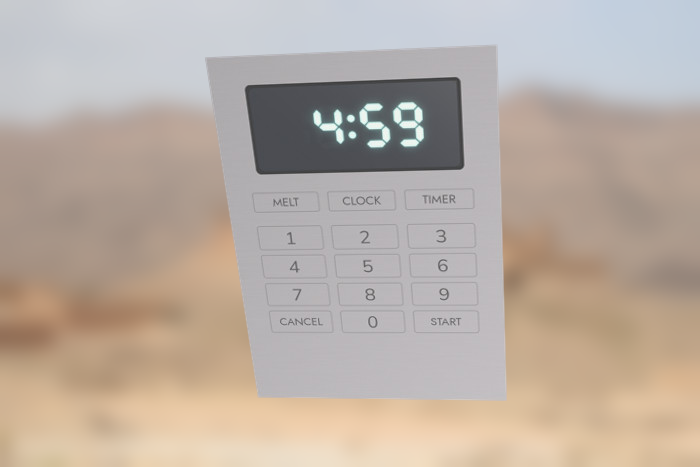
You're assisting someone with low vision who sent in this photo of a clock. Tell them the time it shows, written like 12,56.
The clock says 4,59
